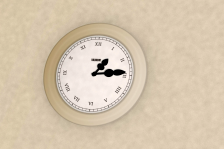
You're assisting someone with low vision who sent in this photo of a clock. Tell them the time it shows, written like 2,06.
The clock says 1,14
